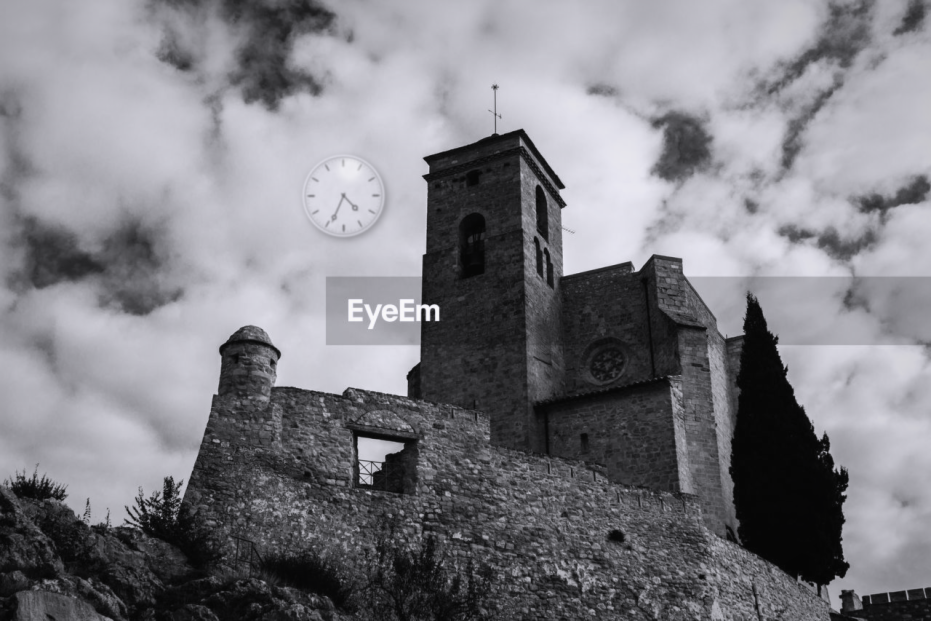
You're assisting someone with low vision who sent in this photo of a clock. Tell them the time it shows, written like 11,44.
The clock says 4,34
